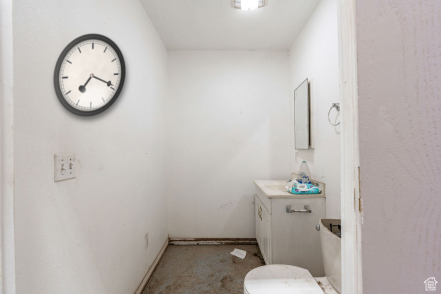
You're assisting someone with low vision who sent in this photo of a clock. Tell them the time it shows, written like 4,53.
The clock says 7,19
